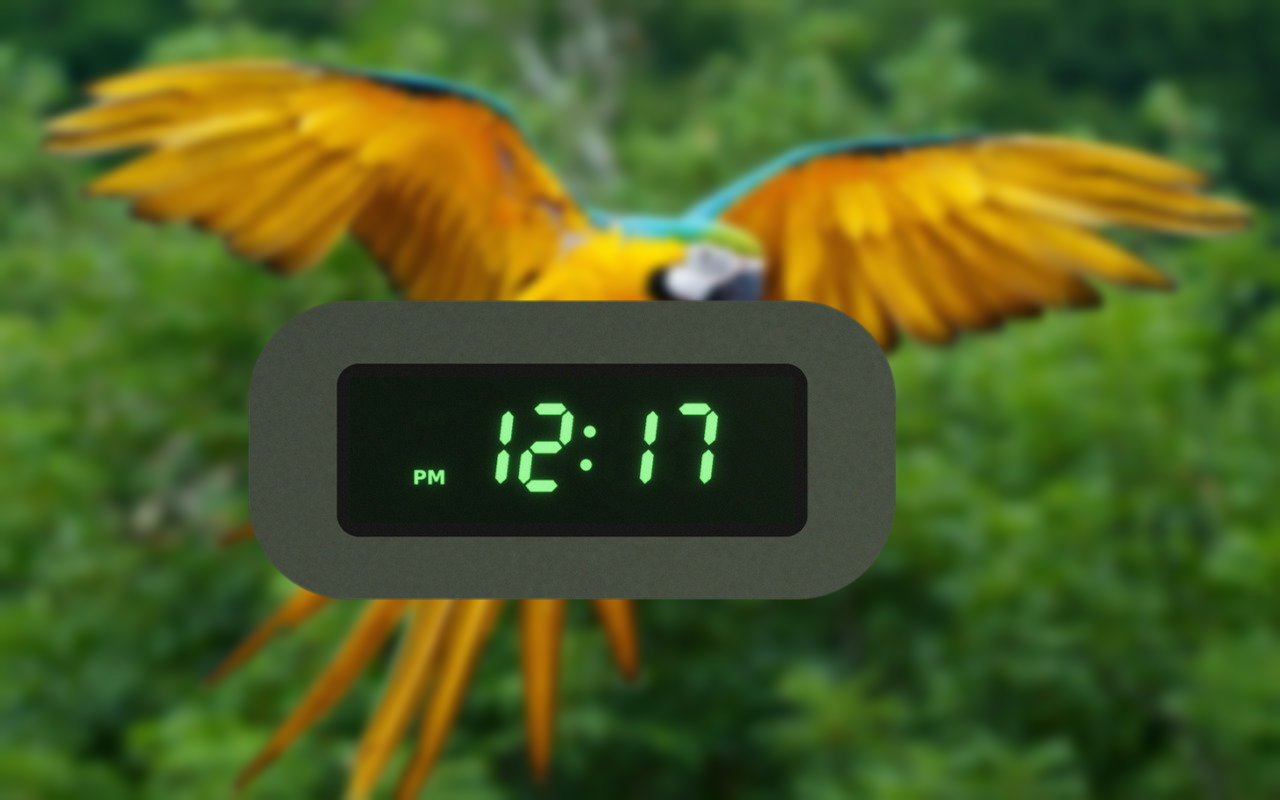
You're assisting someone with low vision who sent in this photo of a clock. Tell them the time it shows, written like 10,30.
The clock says 12,17
